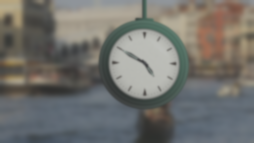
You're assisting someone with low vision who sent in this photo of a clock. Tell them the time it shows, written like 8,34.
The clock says 4,50
